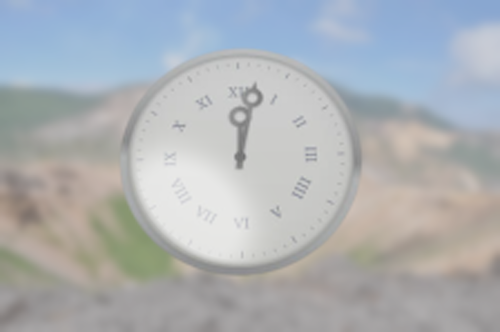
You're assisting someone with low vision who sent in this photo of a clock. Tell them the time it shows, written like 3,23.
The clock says 12,02
